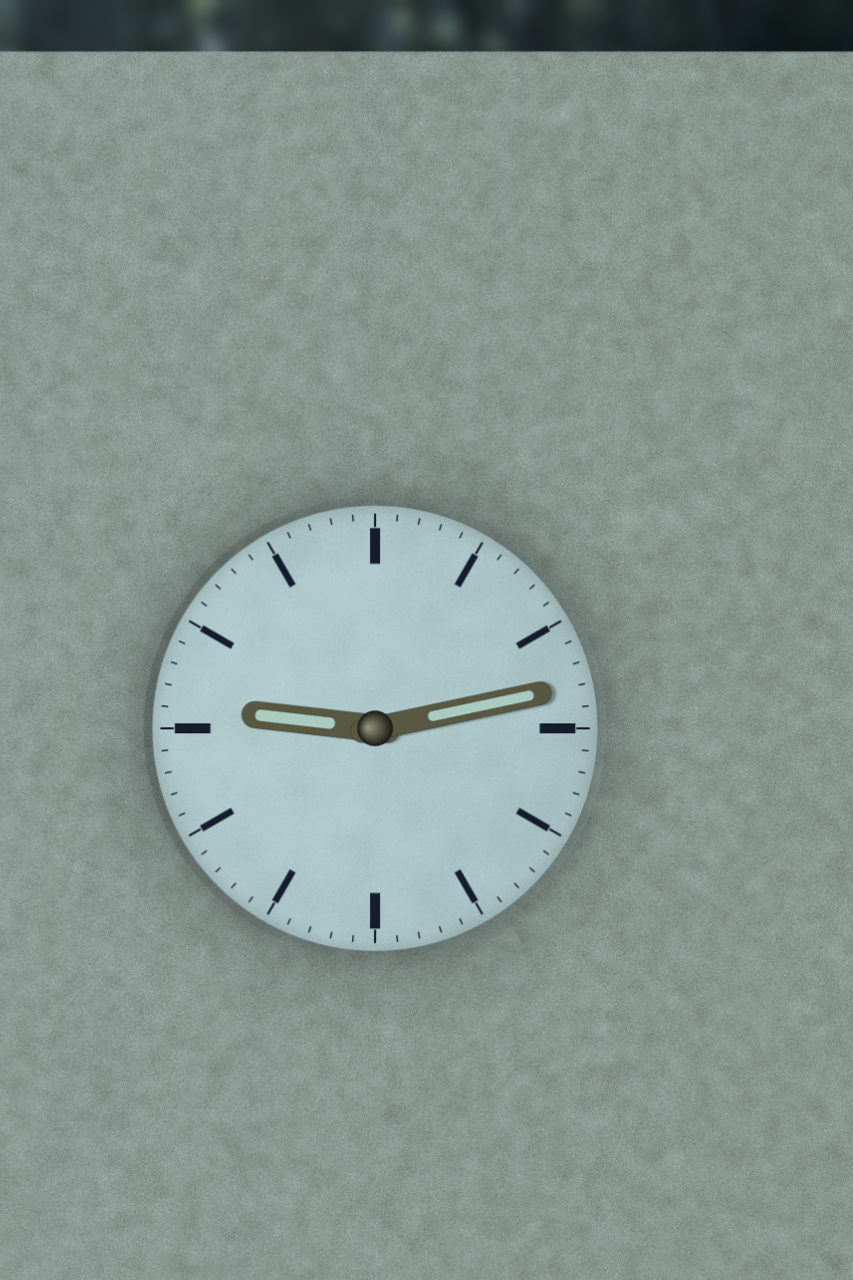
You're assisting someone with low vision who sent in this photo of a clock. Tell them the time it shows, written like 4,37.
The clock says 9,13
